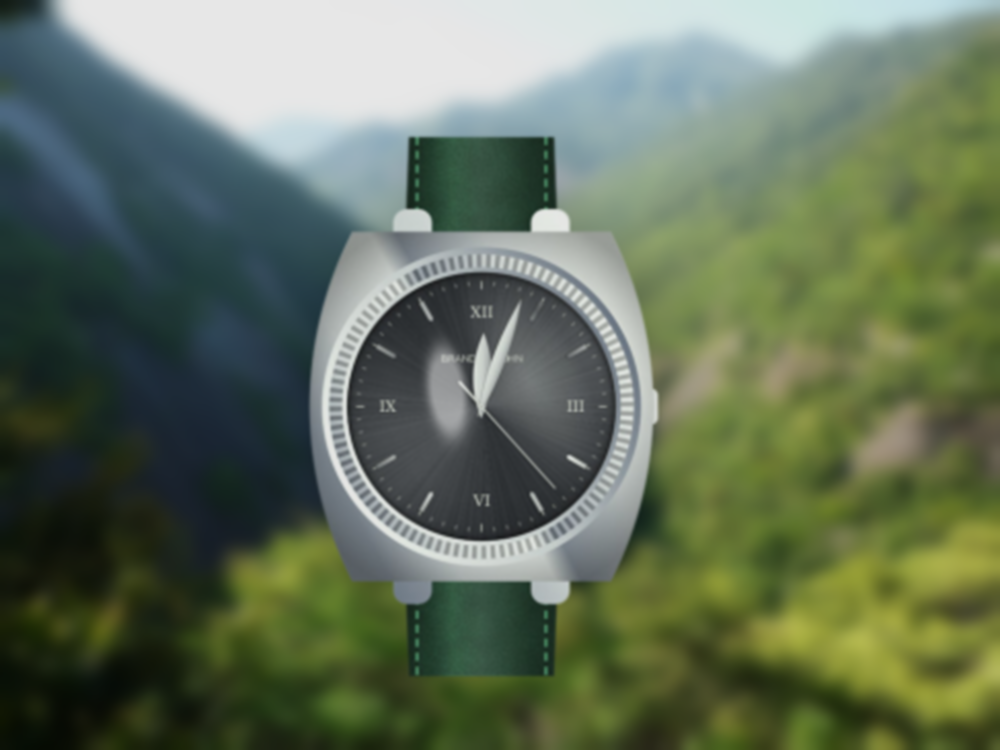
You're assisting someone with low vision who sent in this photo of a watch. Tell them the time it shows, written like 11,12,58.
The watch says 12,03,23
